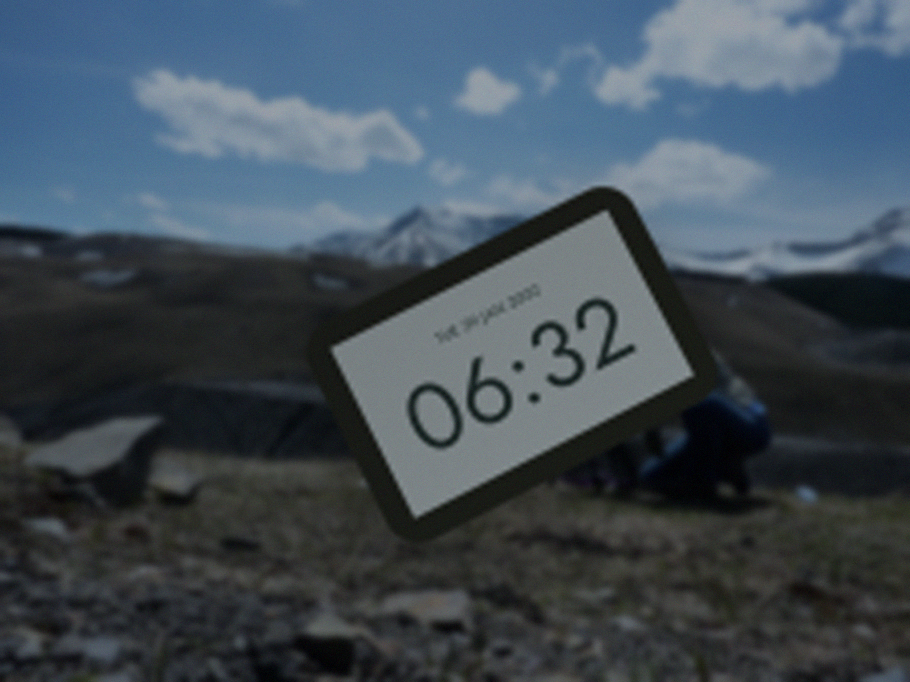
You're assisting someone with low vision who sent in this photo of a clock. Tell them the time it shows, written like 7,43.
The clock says 6,32
